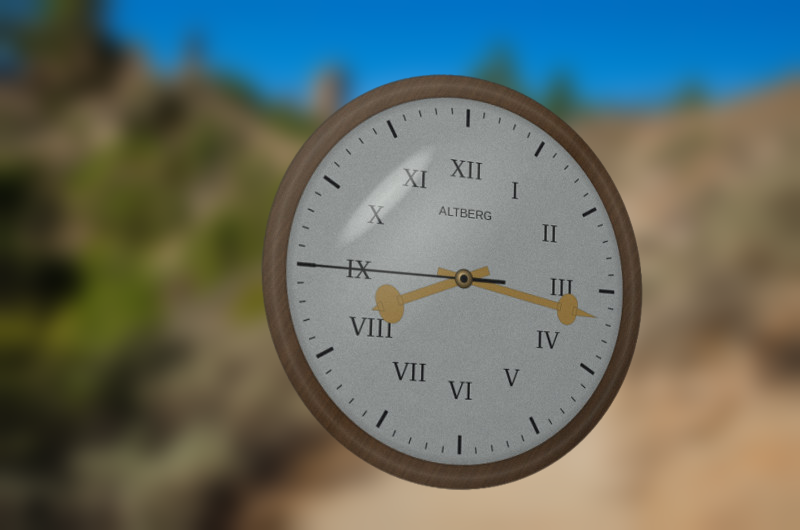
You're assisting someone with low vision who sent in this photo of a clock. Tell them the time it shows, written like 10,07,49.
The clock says 8,16,45
